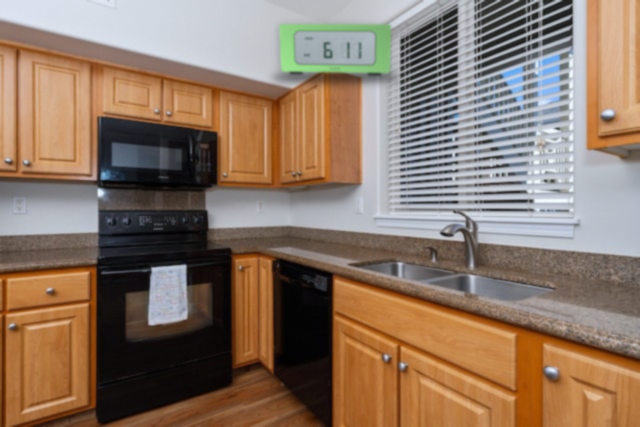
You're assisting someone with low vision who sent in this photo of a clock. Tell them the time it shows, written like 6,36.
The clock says 6,11
